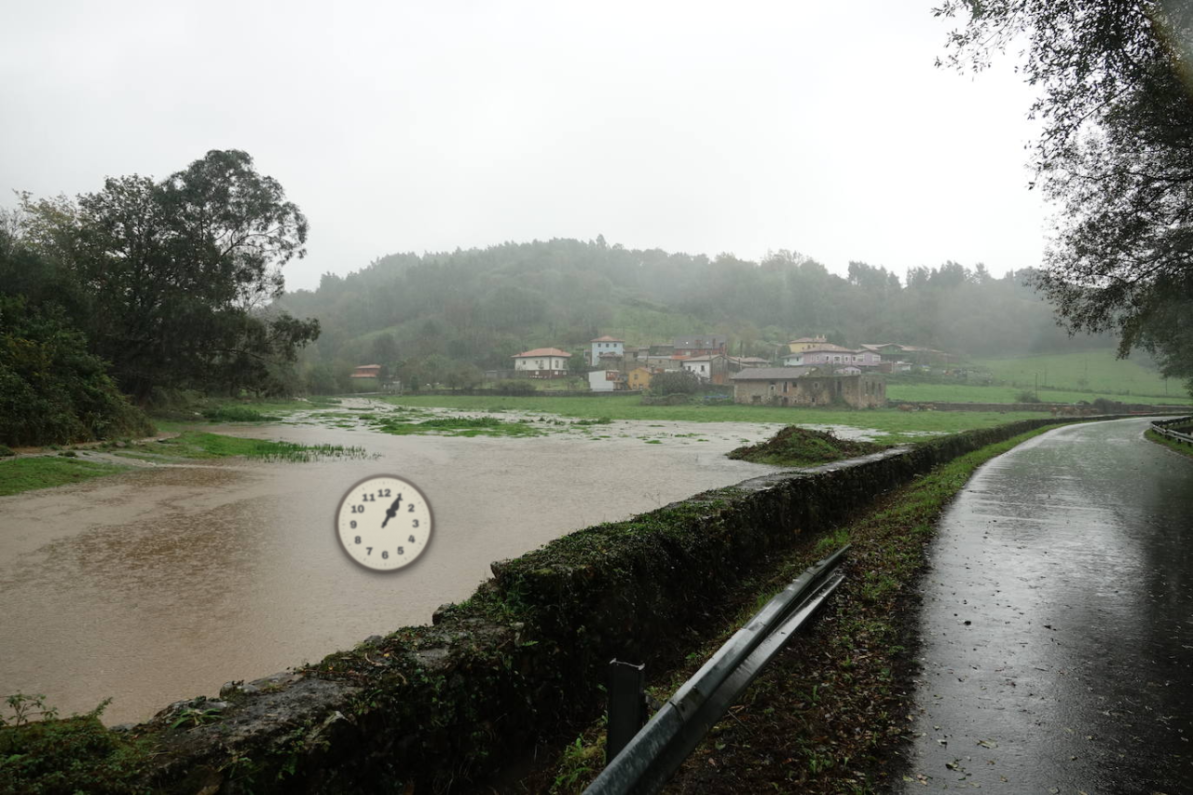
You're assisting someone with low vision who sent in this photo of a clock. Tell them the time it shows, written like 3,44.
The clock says 1,05
